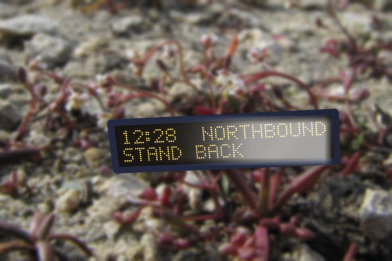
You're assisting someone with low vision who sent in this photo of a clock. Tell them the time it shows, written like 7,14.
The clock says 12,28
